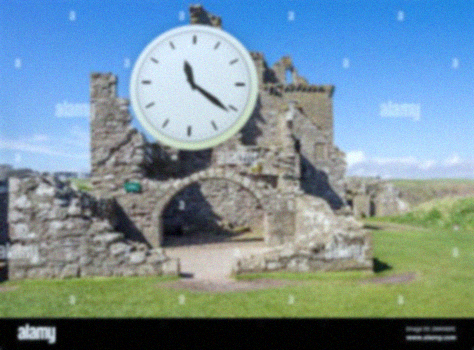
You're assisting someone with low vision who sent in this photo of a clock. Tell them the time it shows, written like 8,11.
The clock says 11,21
